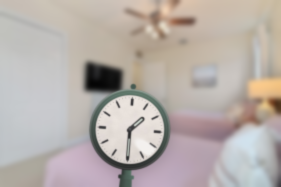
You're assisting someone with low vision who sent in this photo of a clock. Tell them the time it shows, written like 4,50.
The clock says 1,30
